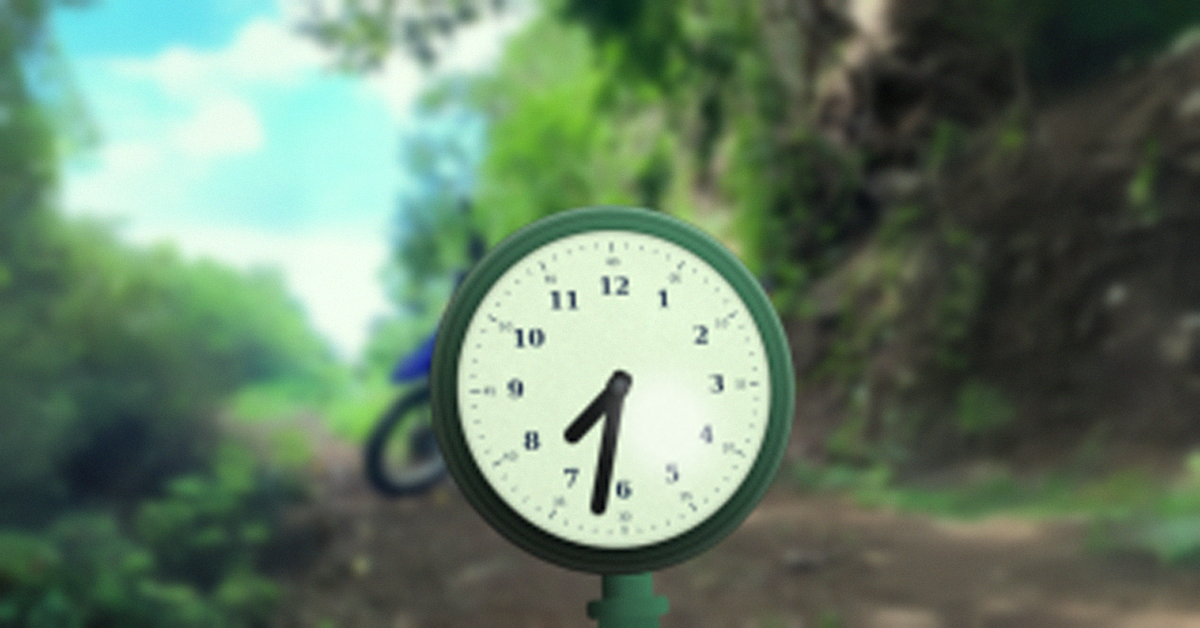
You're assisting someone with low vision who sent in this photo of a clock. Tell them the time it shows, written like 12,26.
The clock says 7,32
